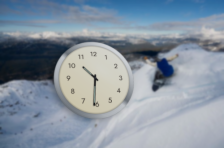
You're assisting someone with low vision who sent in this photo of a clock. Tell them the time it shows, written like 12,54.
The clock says 10,31
